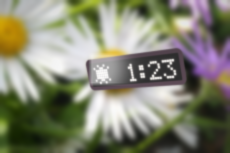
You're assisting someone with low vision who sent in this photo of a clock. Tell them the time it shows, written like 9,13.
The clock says 1,23
